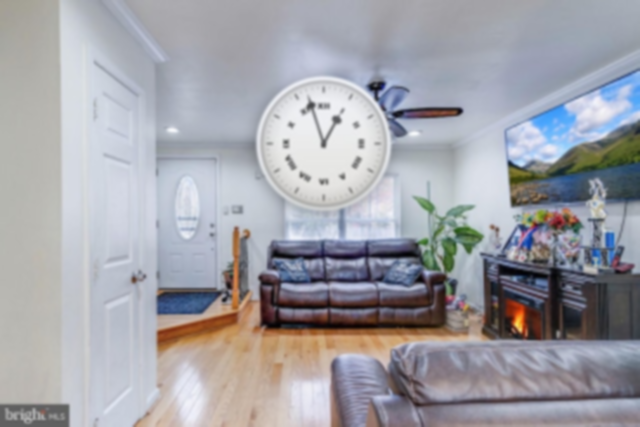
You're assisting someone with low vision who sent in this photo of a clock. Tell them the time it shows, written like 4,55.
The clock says 12,57
